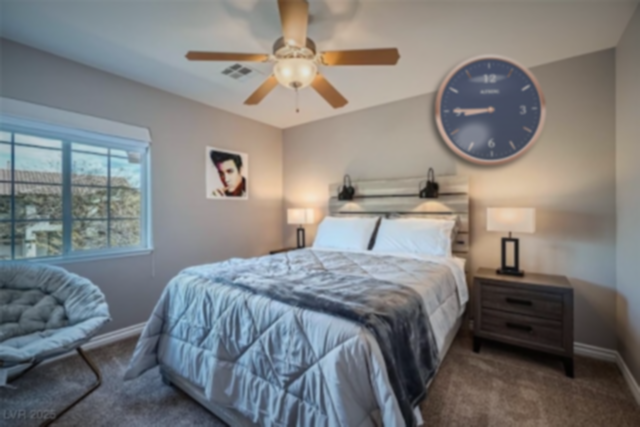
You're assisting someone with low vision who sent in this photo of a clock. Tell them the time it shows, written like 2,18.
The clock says 8,45
